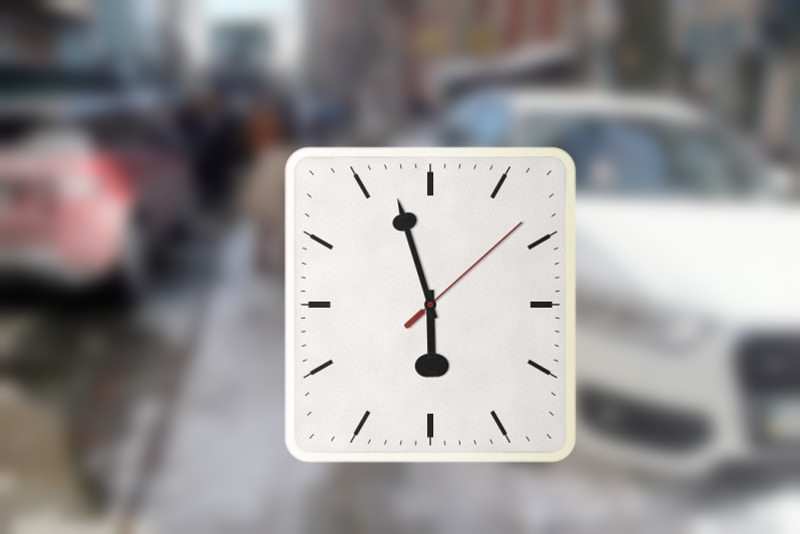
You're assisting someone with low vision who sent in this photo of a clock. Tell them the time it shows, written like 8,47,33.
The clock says 5,57,08
